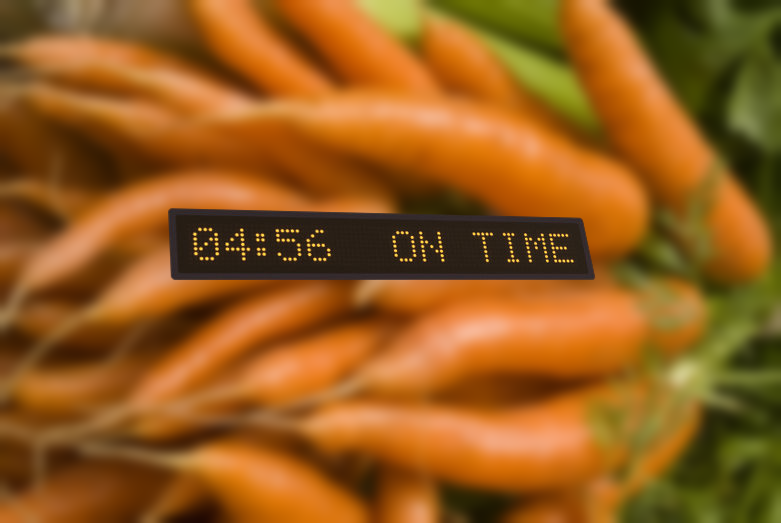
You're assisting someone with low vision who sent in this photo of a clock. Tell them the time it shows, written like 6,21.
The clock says 4,56
